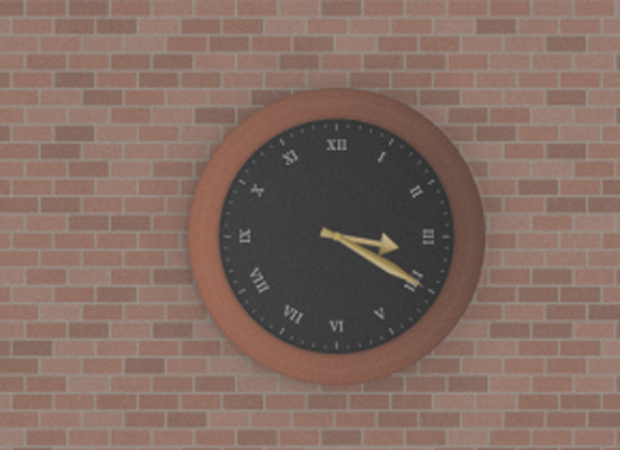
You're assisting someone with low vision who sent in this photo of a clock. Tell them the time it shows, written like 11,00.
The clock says 3,20
